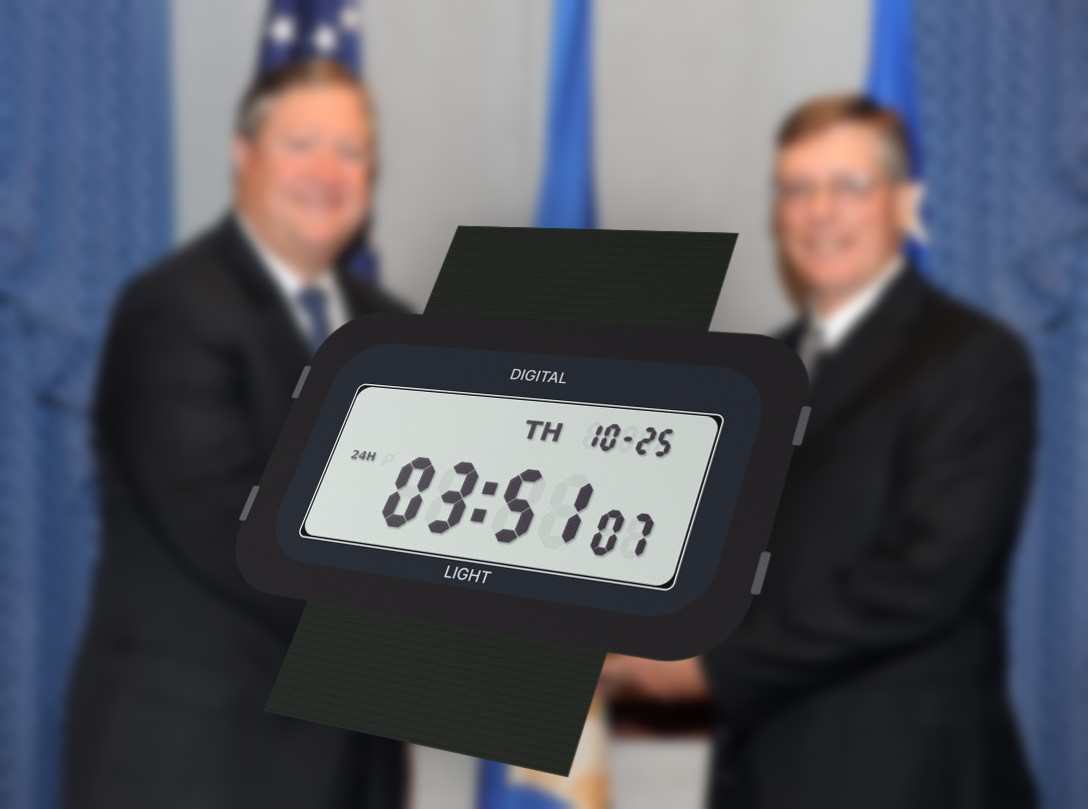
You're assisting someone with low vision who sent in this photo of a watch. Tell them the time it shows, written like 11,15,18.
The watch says 3,51,07
